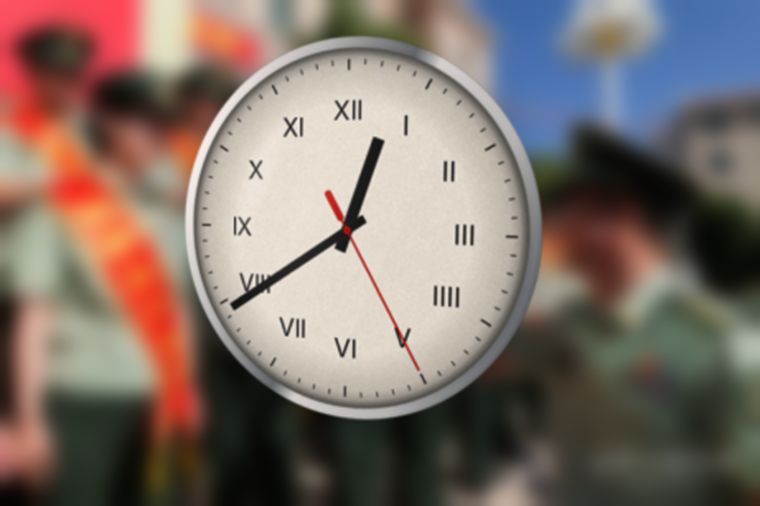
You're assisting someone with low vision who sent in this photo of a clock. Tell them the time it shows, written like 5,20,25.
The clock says 12,39,25
